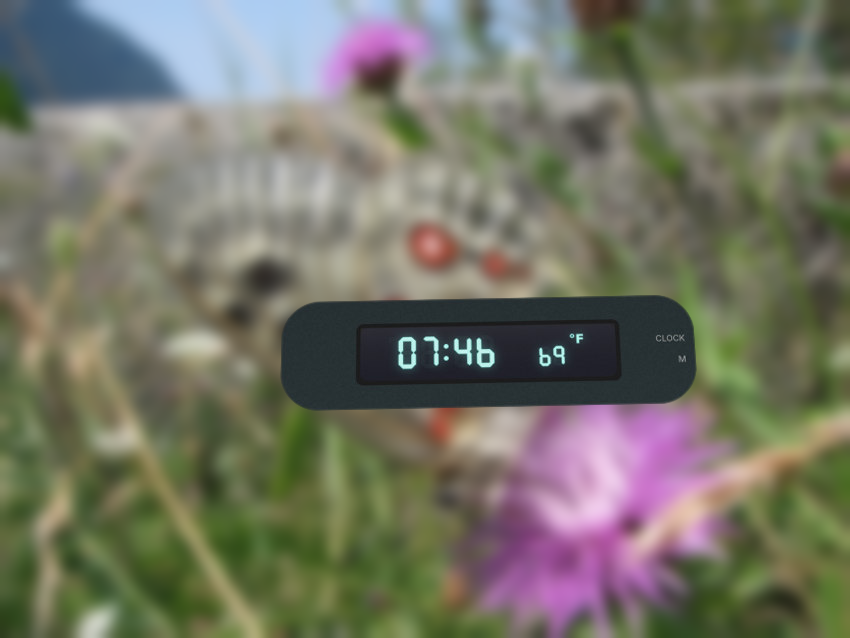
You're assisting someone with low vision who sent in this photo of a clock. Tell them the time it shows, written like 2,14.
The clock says 7,46
